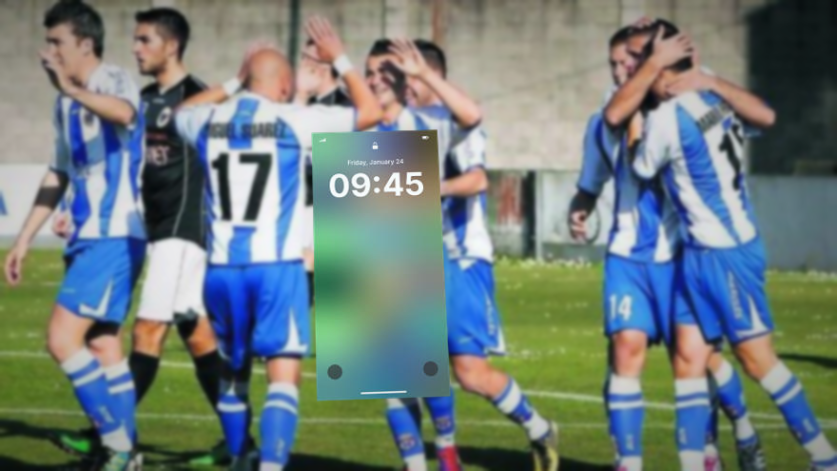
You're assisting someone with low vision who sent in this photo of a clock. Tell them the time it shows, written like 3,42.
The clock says 9,45
